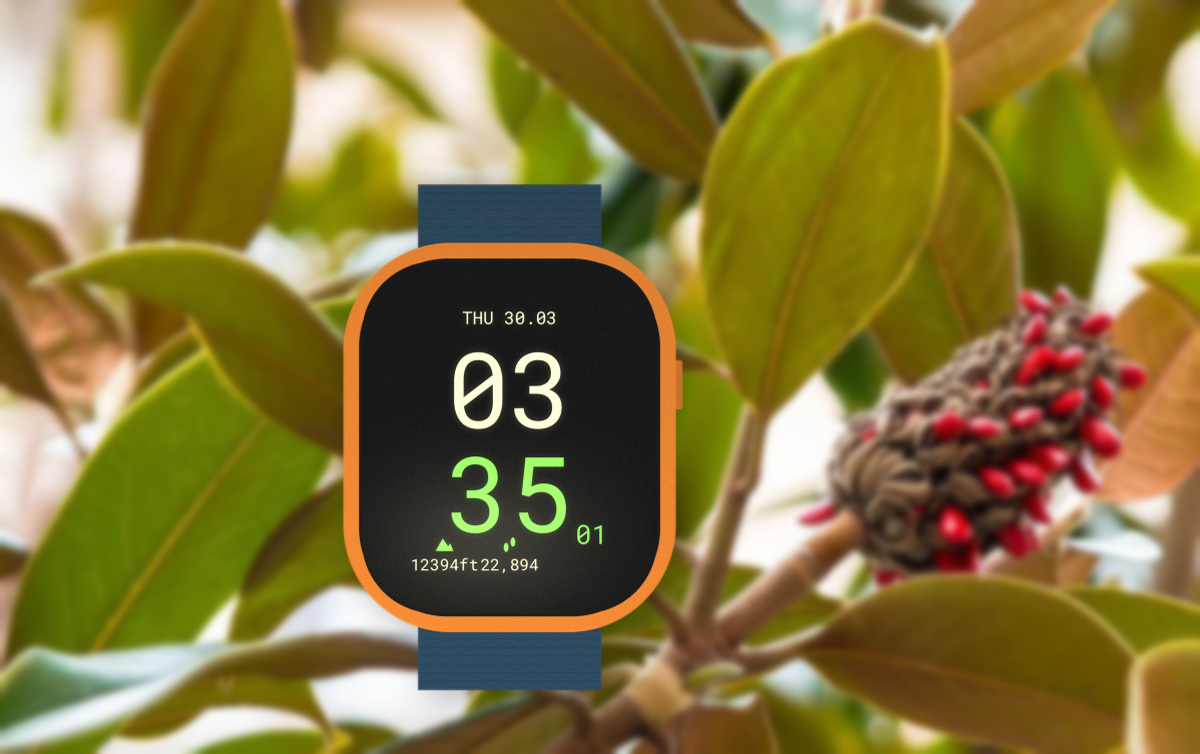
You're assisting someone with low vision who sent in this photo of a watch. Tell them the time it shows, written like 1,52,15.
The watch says 3,35,01
